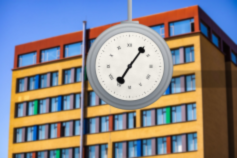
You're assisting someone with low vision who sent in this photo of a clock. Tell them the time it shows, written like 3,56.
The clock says 7,06
